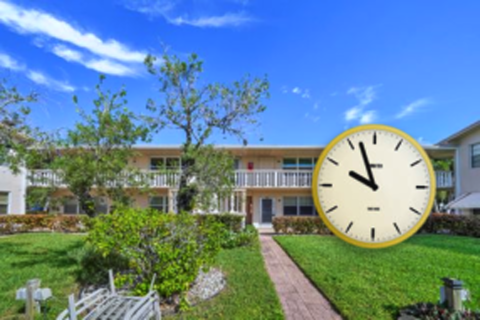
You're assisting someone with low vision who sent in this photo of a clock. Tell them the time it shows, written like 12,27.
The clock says 9,57
